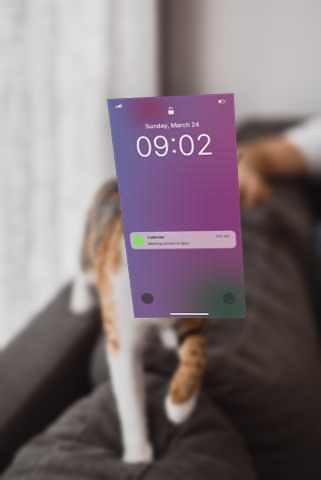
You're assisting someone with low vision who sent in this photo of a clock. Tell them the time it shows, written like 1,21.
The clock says 9,02
